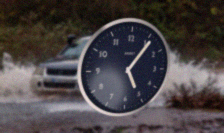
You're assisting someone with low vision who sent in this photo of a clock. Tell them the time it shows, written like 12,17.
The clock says 5,06
